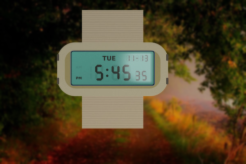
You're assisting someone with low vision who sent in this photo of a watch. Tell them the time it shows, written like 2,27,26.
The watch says 5,45,35
